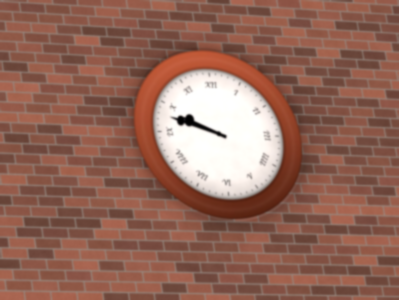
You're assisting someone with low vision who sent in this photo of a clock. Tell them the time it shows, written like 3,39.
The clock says 9,48
